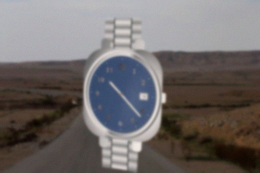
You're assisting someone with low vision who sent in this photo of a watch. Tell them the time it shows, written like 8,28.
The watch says 10,22
